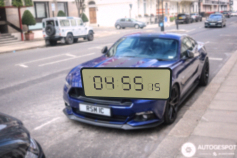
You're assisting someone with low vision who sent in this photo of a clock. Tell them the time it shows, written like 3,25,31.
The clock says 4,55,15
